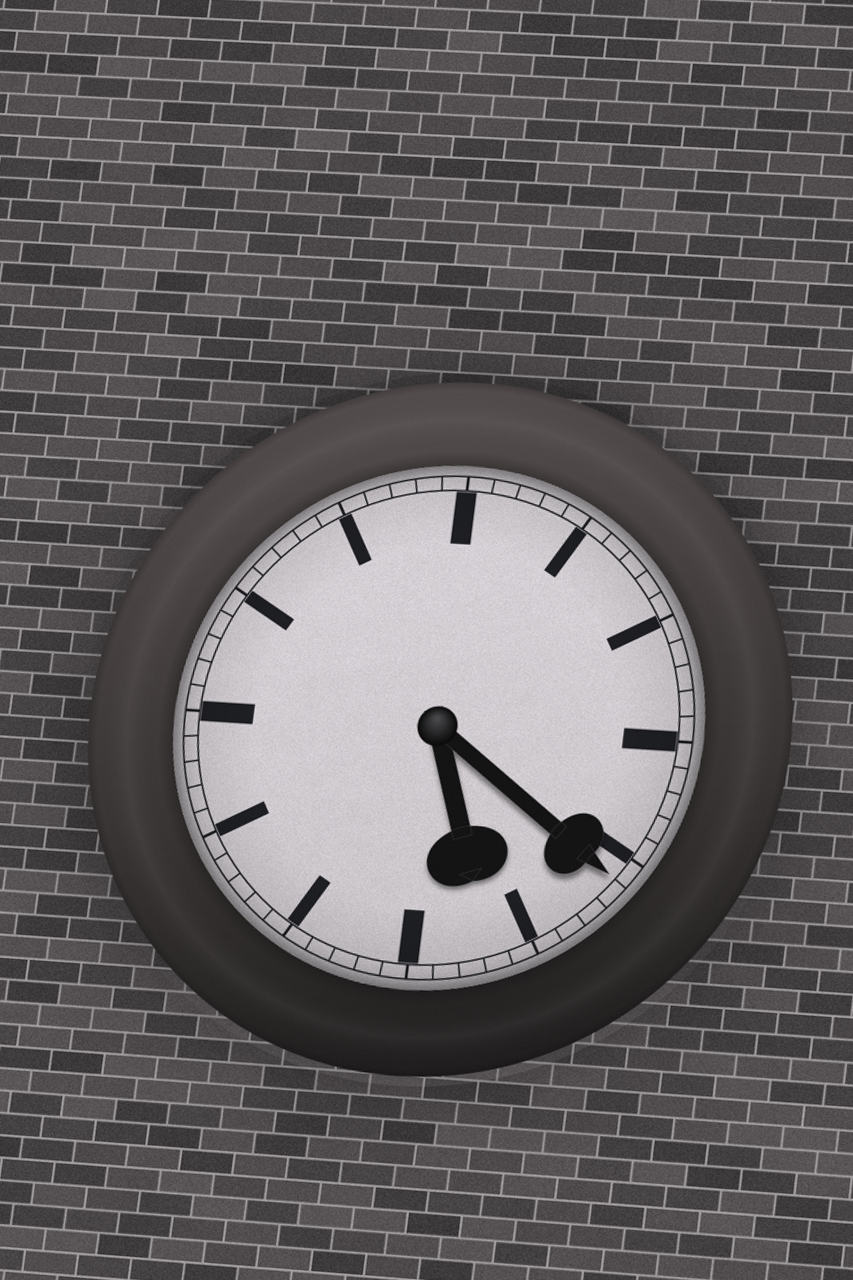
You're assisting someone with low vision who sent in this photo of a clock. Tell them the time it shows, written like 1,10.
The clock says 5,21
